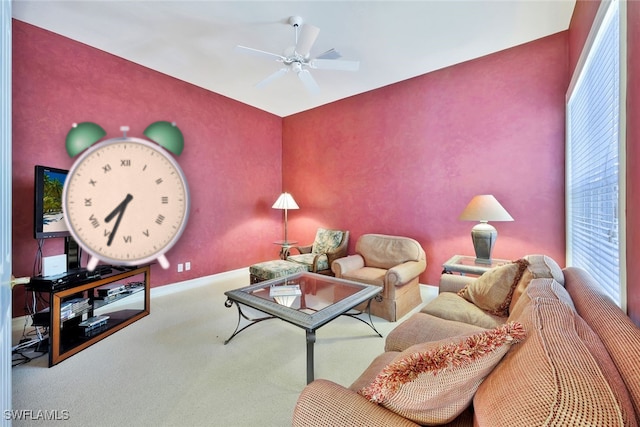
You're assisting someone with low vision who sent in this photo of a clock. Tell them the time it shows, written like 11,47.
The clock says 7,34
